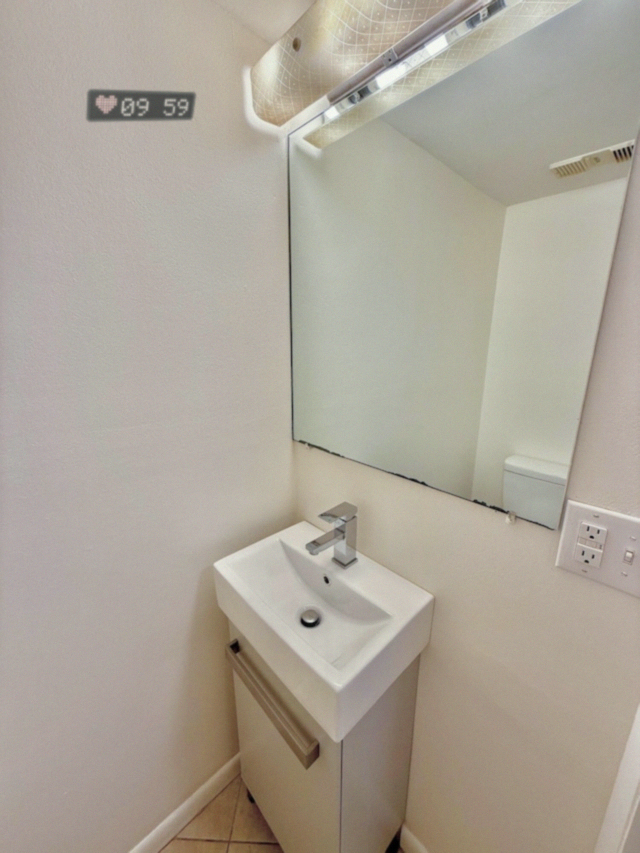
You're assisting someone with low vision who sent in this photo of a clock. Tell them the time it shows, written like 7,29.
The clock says 9,59
